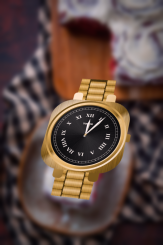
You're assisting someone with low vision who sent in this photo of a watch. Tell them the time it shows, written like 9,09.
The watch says 12,06
